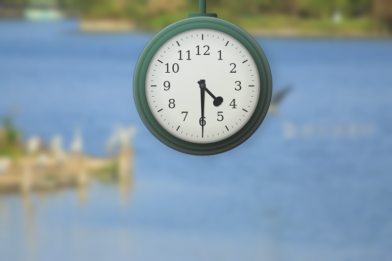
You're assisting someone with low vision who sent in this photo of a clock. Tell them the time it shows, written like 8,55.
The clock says 4,30
